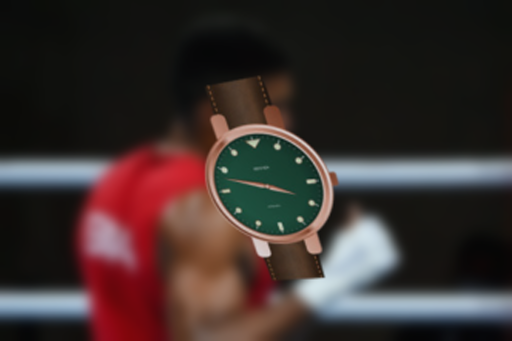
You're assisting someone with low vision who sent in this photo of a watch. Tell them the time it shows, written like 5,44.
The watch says 3,48
